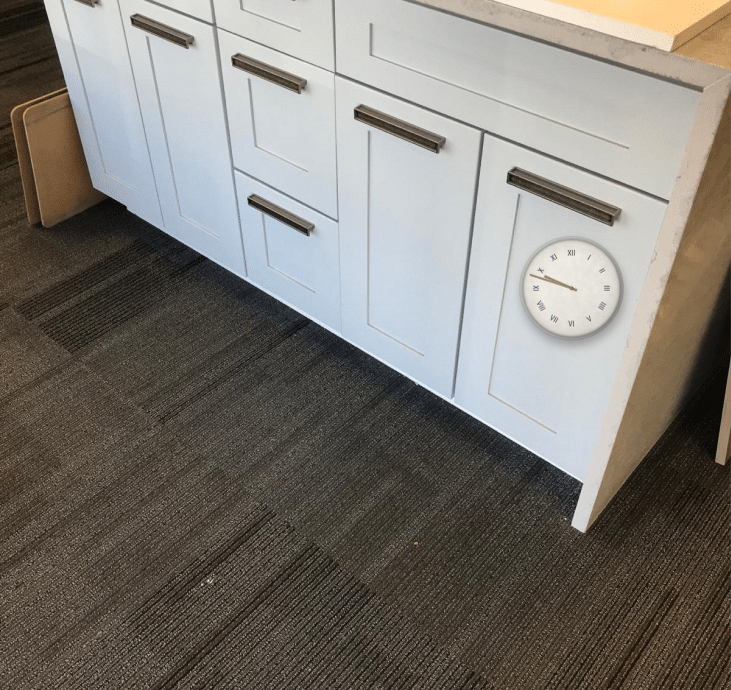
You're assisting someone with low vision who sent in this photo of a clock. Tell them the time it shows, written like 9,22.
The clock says 9,48
